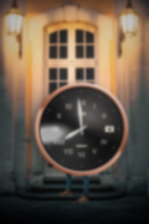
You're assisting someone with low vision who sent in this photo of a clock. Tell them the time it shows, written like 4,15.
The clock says 7,59
